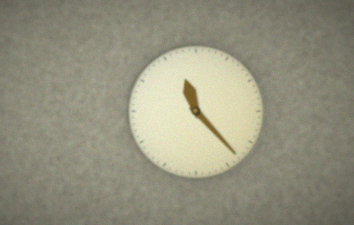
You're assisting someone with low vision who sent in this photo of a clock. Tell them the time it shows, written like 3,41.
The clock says 11,23
